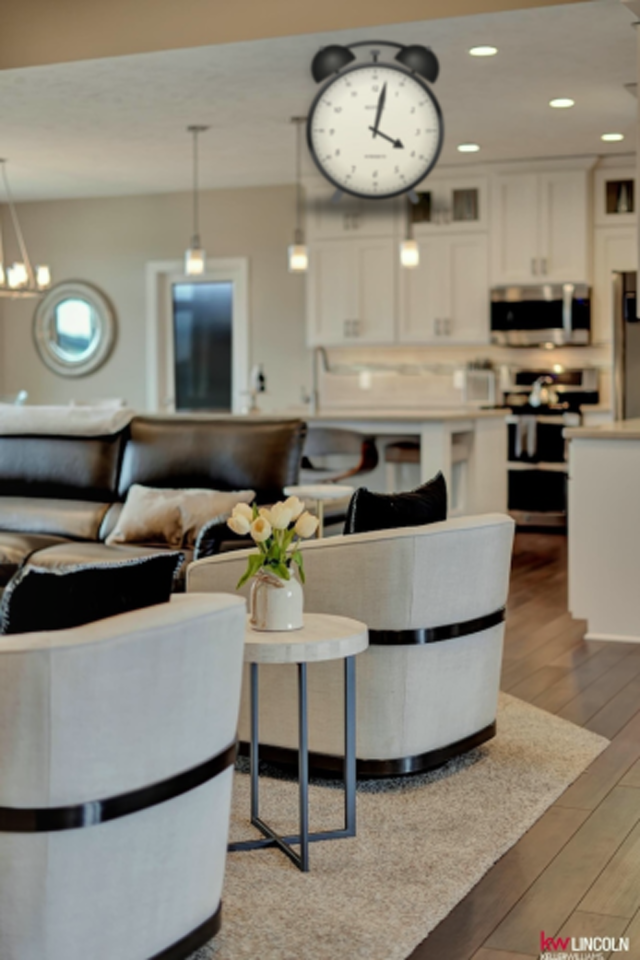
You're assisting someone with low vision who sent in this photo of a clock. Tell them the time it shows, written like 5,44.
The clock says 4,02
